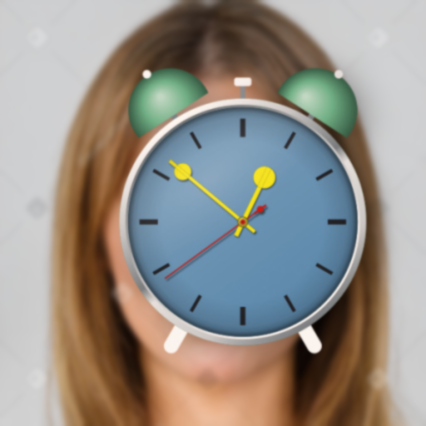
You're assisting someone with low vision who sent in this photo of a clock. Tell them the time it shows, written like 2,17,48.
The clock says 12,51,39
